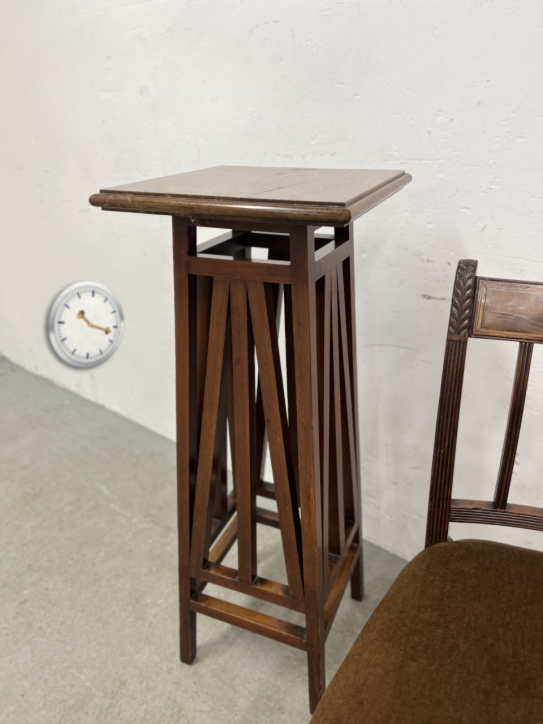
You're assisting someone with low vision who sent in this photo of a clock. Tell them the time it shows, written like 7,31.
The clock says 10,17
